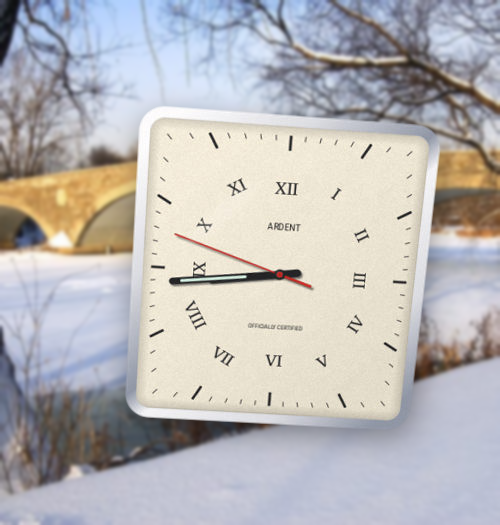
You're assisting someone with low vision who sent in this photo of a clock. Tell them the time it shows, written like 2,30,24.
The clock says 8,43,48
